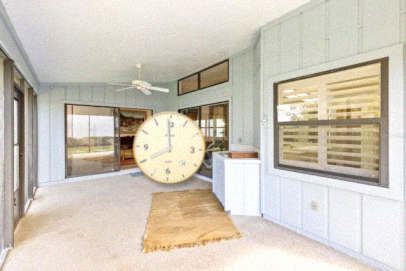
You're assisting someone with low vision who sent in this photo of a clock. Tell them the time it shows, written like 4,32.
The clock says 7,59
